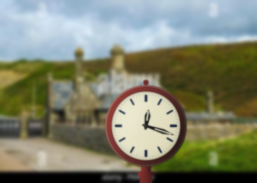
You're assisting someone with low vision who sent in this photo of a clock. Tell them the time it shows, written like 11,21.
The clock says 12,18
